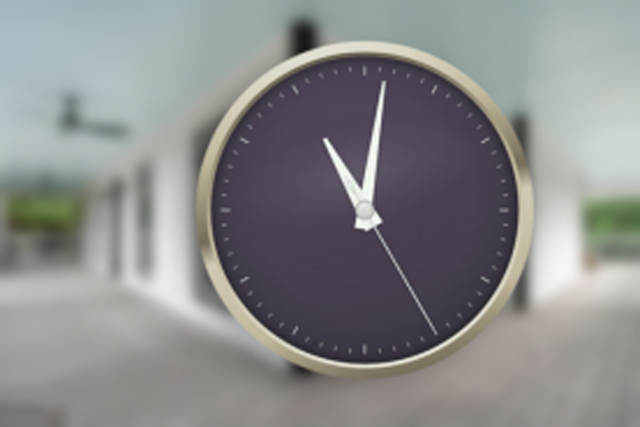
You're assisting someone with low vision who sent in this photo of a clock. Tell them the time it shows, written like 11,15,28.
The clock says 11,01,25
